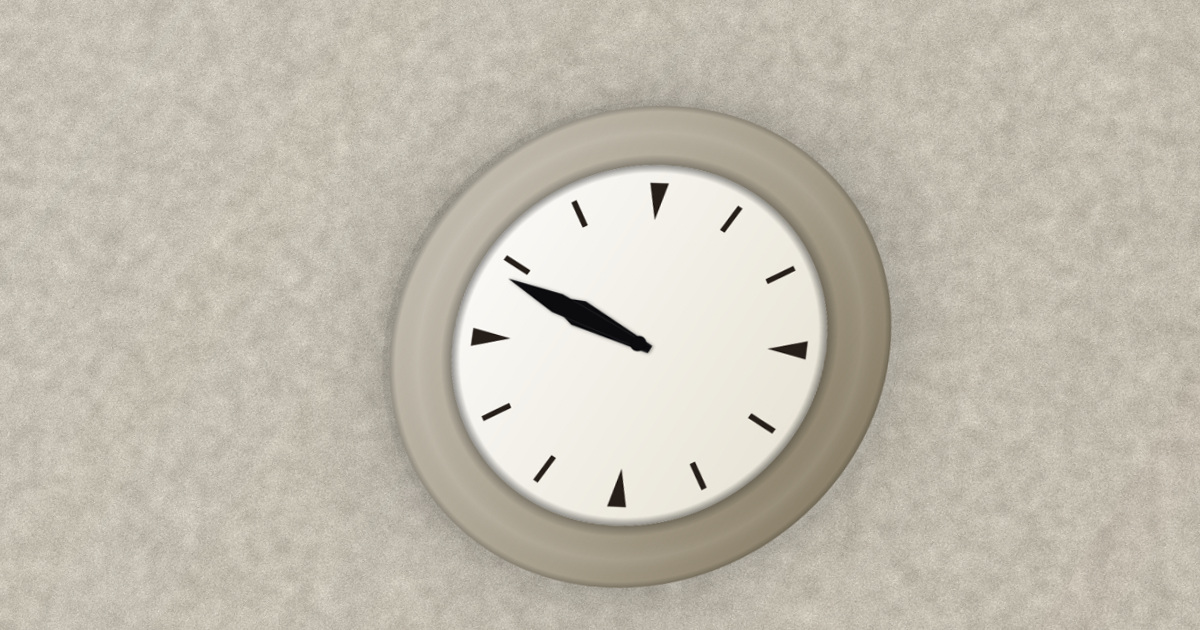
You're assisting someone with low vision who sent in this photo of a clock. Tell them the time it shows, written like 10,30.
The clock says 9,49
